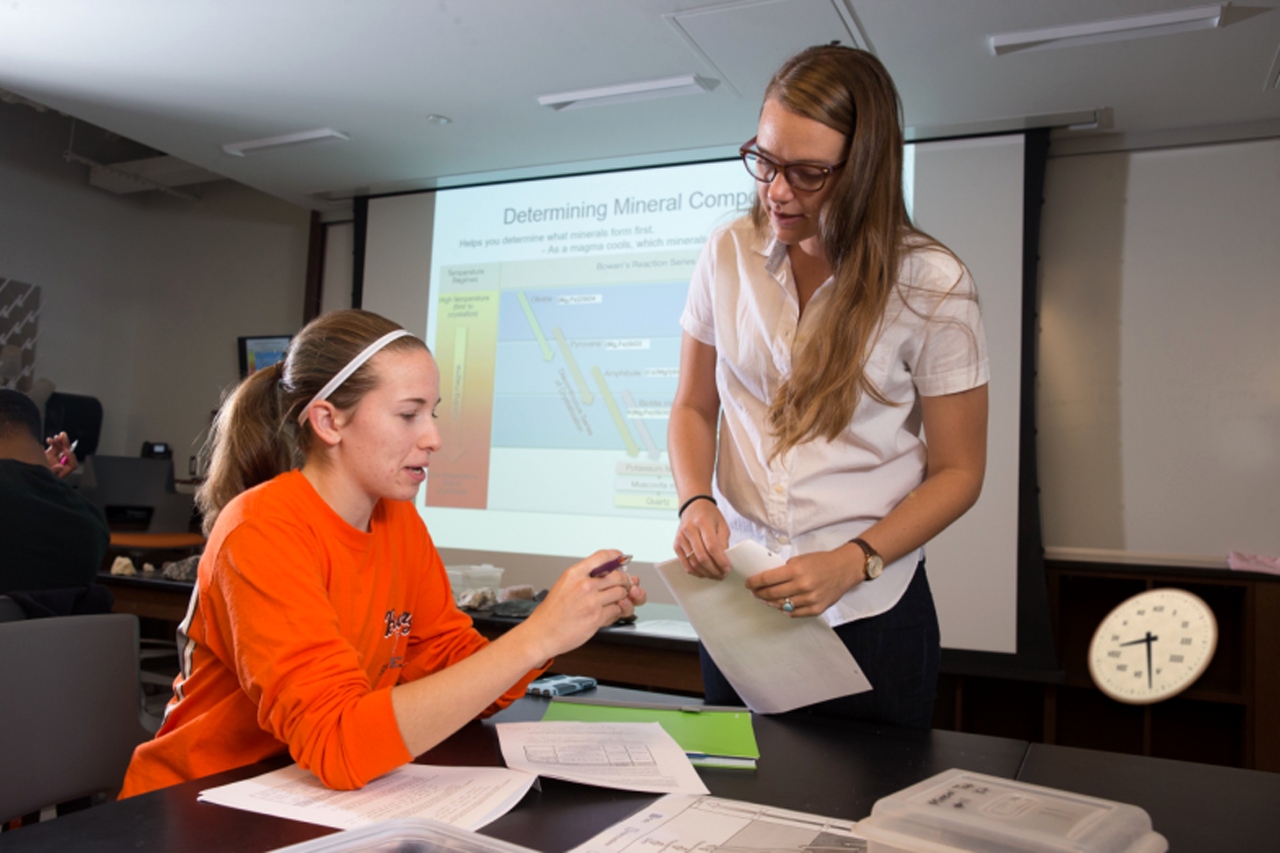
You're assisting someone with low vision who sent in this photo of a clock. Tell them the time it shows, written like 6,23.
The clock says 8,27
